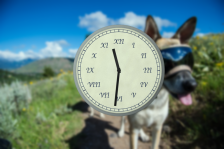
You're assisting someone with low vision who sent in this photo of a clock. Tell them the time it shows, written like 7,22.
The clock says 11,31
